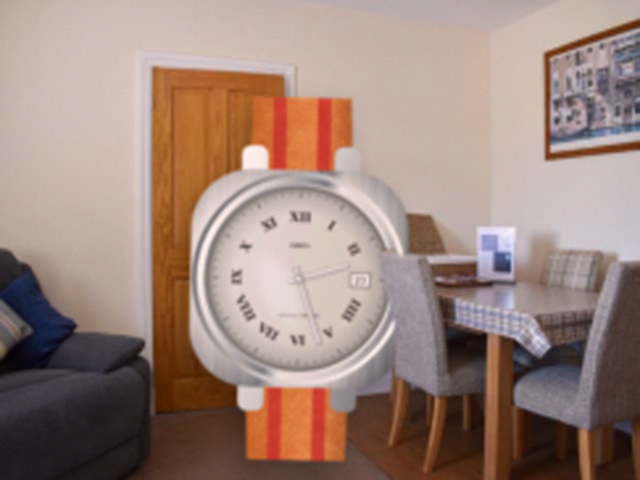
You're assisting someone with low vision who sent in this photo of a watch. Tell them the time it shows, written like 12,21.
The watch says 2,27
